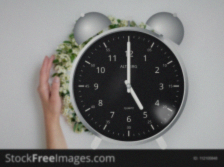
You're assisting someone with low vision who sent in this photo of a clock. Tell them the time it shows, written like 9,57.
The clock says 5,00
